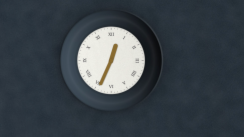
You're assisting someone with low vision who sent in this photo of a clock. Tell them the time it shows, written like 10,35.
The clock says 12,34
